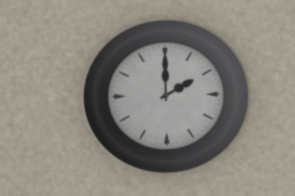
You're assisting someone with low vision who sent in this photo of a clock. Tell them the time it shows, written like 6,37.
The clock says 2,00
